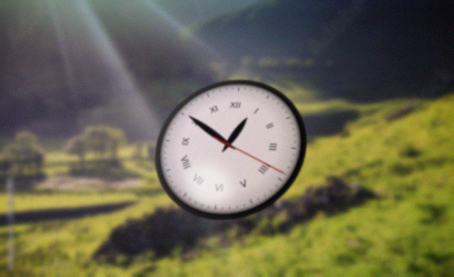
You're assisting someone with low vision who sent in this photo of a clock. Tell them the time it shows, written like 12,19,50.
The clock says 12,50,19
